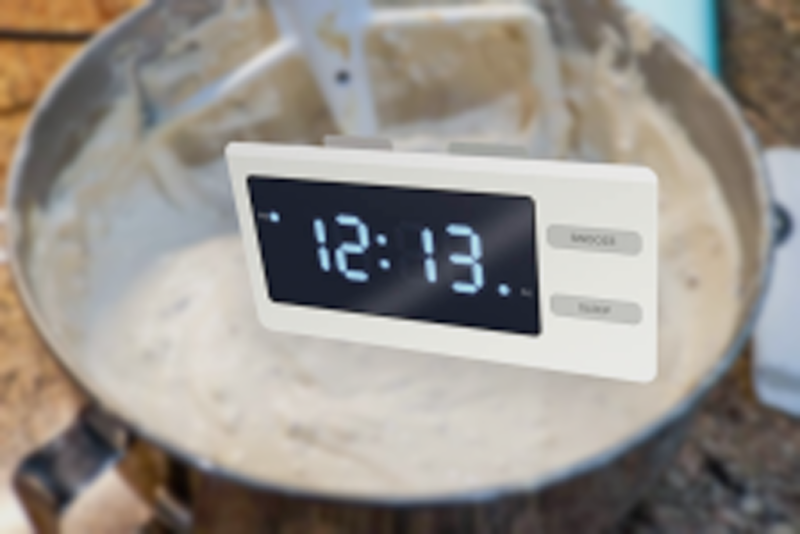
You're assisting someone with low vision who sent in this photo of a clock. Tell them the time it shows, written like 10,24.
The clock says 12,13
